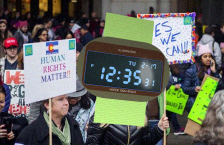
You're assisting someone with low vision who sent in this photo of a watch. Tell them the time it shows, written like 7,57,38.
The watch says 12,35,31
